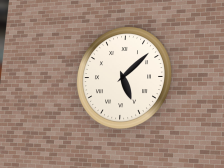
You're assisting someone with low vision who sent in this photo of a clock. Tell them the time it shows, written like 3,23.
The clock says 5,08
